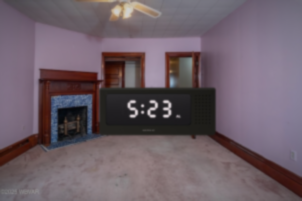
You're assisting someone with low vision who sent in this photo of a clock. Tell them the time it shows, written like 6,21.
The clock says 5,23
